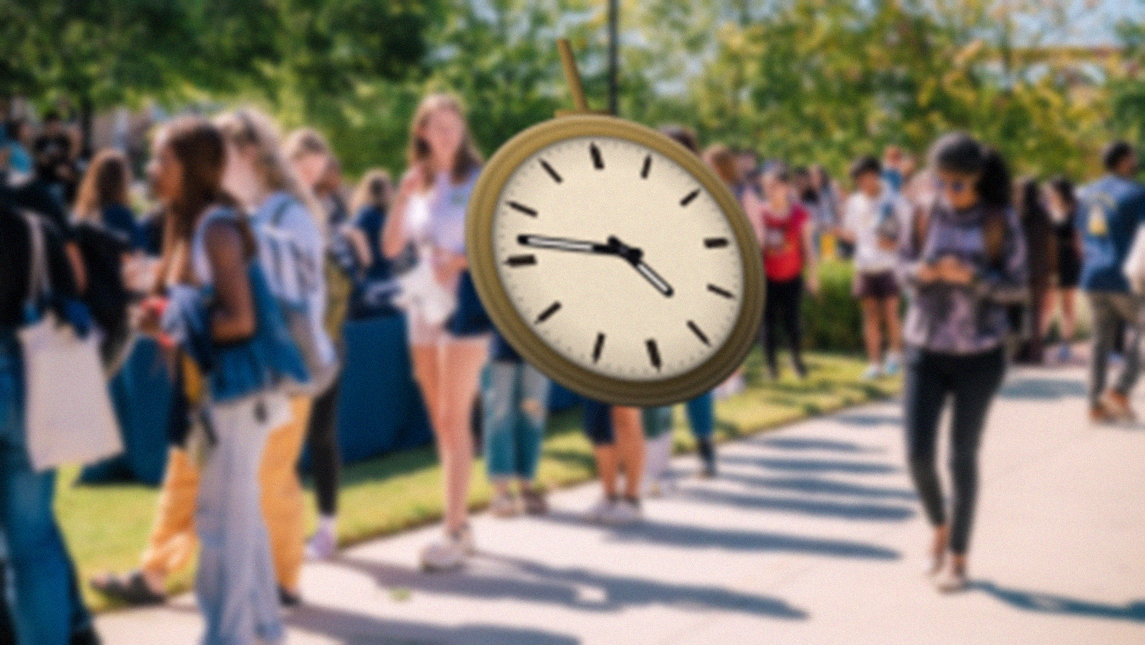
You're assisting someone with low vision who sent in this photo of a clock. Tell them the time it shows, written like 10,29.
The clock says 4,47
